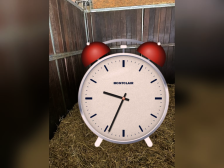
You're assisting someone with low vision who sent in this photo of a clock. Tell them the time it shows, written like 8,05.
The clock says 9,34
